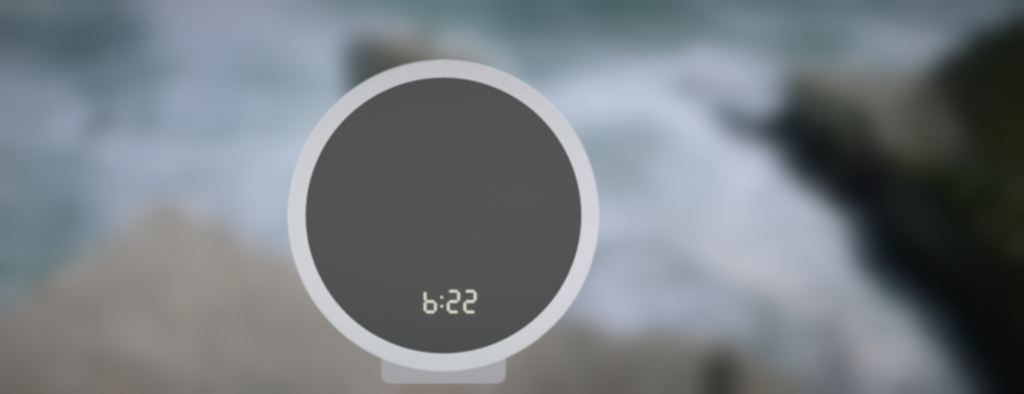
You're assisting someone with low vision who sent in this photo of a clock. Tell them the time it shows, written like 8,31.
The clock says 6,22
